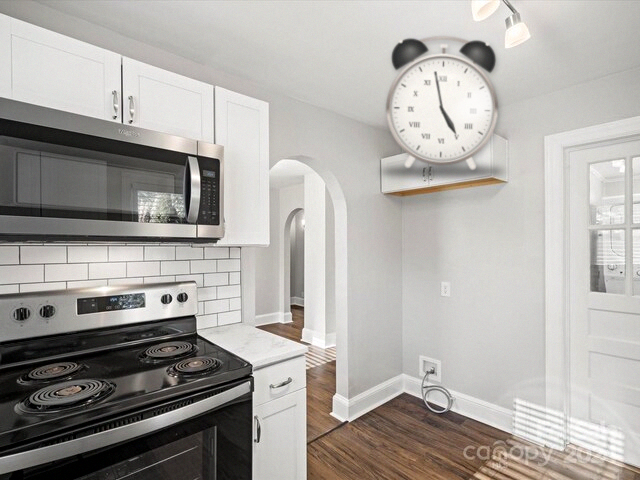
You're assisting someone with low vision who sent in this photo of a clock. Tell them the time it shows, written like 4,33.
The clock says 4,58
